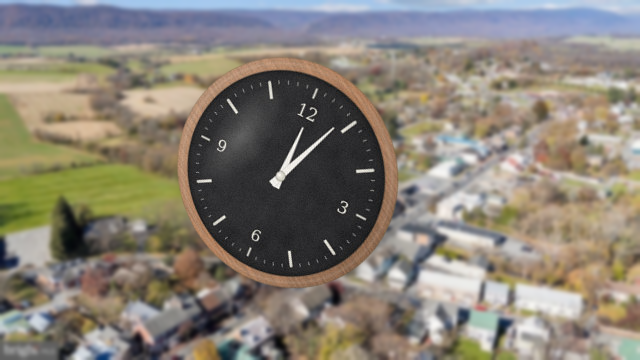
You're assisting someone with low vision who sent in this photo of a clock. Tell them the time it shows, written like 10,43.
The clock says 12,04
